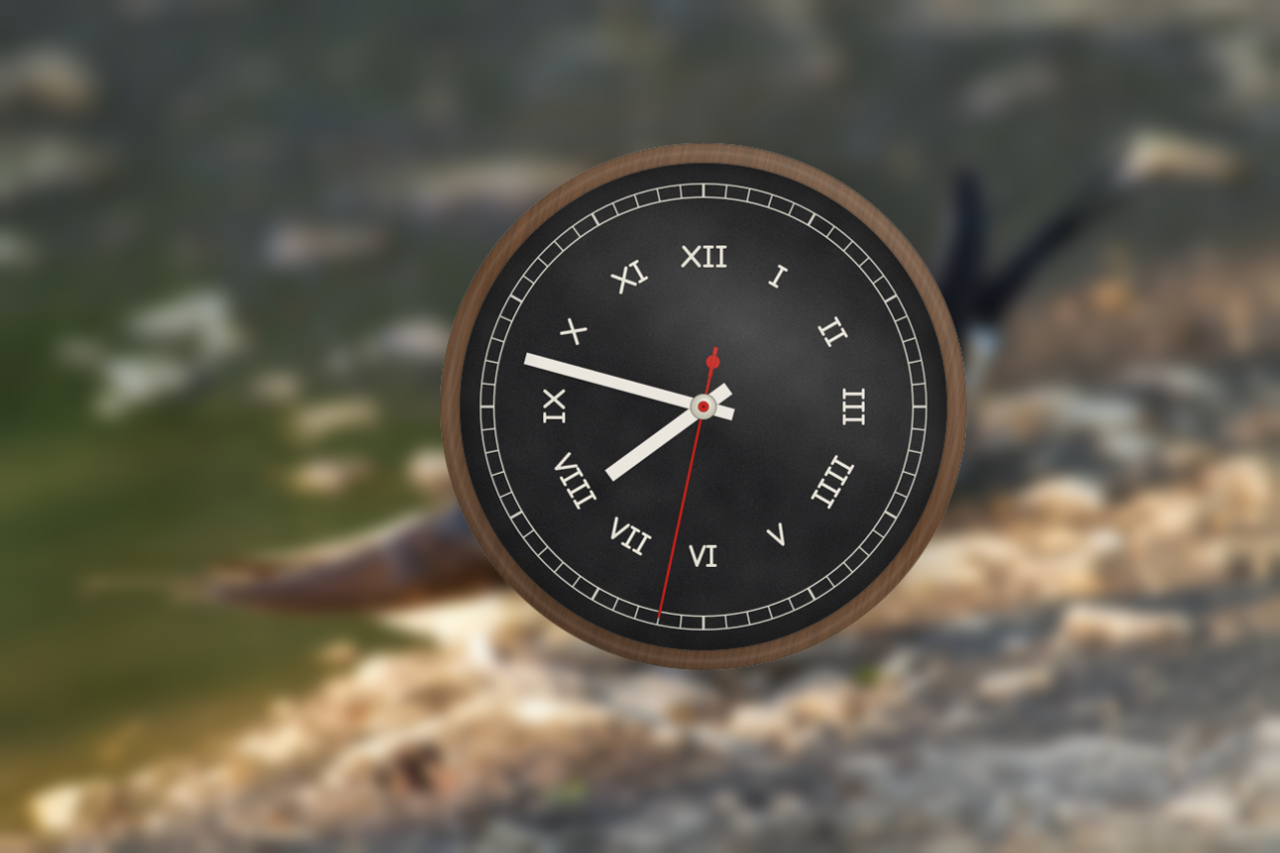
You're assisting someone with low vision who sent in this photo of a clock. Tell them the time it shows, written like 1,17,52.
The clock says 7,47,32
